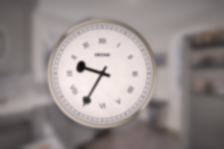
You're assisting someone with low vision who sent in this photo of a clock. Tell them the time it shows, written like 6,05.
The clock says 9,35
